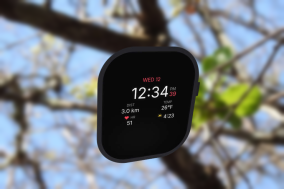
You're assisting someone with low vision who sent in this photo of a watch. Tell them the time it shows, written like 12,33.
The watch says 12,34
